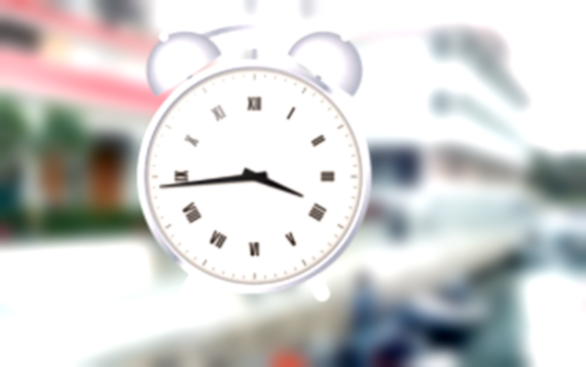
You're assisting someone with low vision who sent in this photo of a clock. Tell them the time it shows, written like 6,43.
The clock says 3,44
